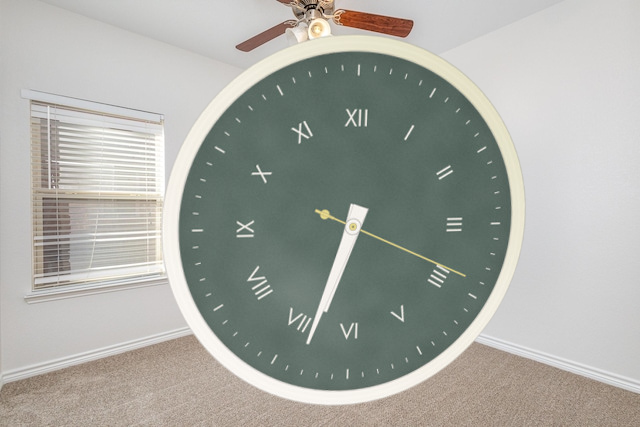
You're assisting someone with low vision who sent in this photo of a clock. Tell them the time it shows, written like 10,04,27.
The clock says 6,33,19
